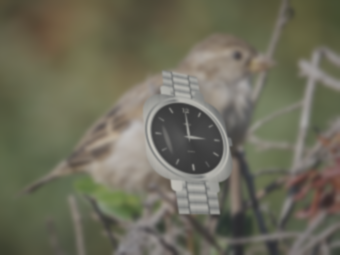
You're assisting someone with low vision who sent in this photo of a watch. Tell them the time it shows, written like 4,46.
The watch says 3,00
